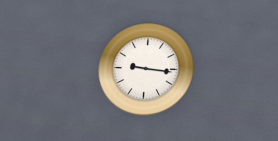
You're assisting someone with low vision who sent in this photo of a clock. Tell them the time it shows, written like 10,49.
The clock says 9,16
